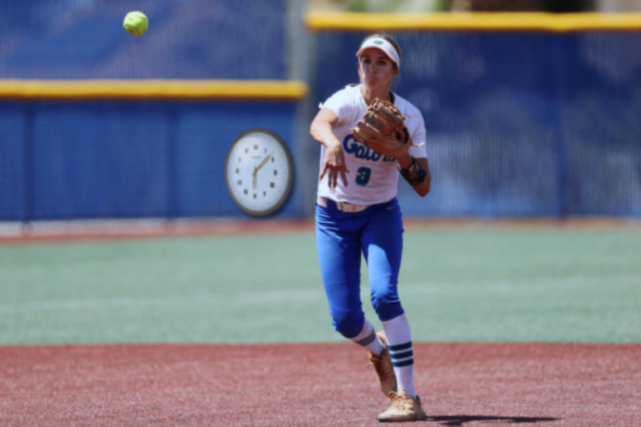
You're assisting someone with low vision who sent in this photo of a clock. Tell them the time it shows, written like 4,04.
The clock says 6,08
